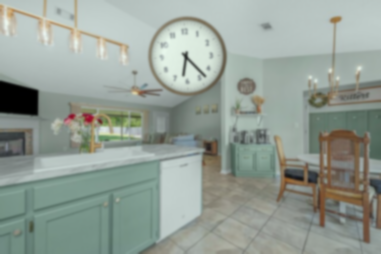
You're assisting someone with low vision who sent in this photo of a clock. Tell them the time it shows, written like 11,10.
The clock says 6,23
